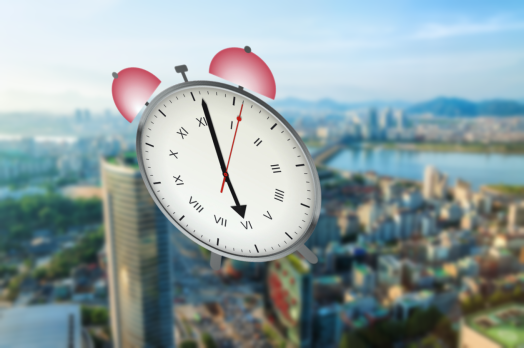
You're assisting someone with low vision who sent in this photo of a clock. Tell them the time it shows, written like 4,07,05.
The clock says 6,01,06
